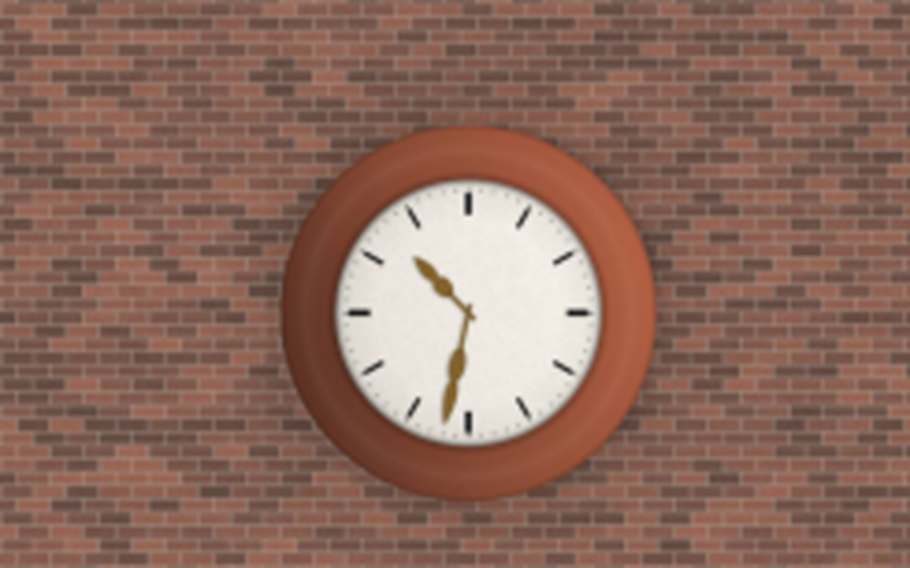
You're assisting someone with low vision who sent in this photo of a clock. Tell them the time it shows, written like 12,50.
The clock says 10,32
